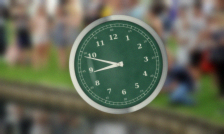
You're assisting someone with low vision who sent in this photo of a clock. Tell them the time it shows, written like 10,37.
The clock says 8,49
